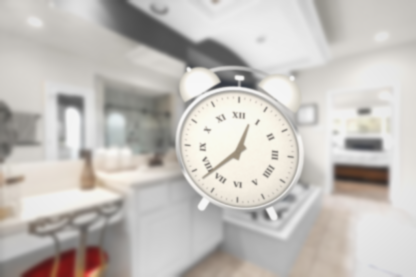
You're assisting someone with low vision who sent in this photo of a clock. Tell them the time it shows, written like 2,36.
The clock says 12,38
